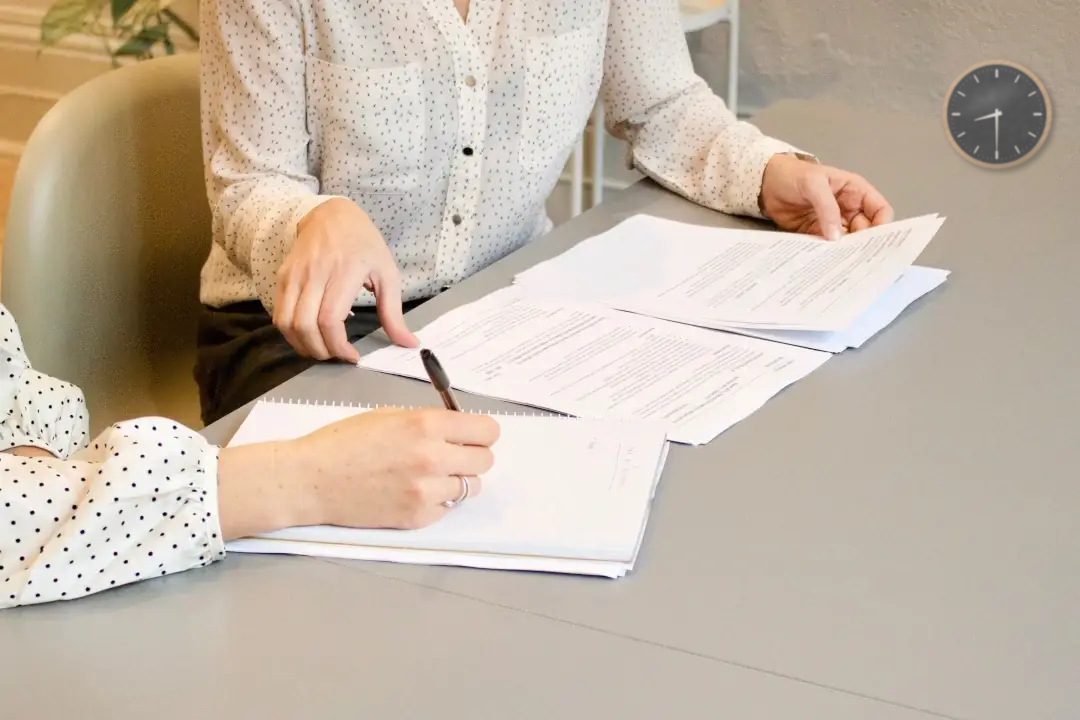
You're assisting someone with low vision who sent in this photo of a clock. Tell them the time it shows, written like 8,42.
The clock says 8,30
